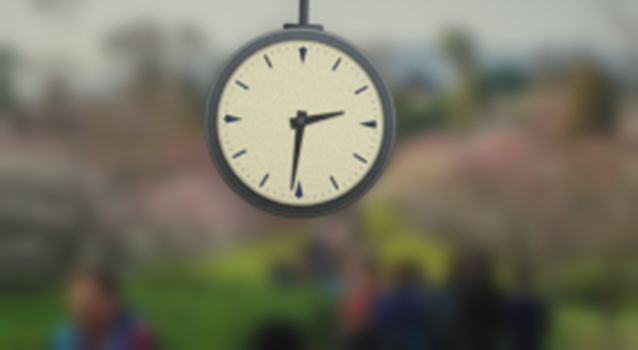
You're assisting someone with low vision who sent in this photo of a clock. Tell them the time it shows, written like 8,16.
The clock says 2,31
